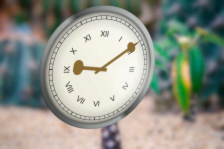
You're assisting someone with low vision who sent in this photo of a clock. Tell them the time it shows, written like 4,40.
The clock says 9,09
